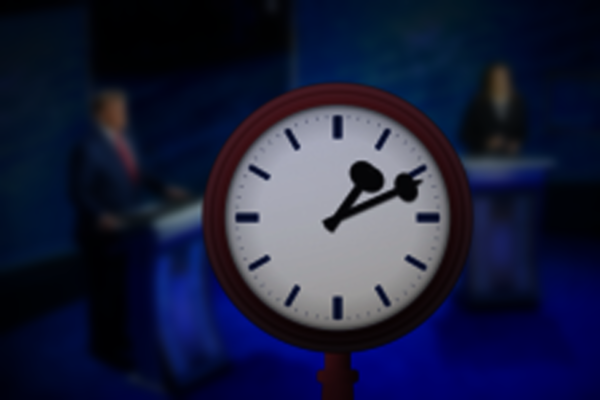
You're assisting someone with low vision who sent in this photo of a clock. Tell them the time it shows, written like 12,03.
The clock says 1,11
